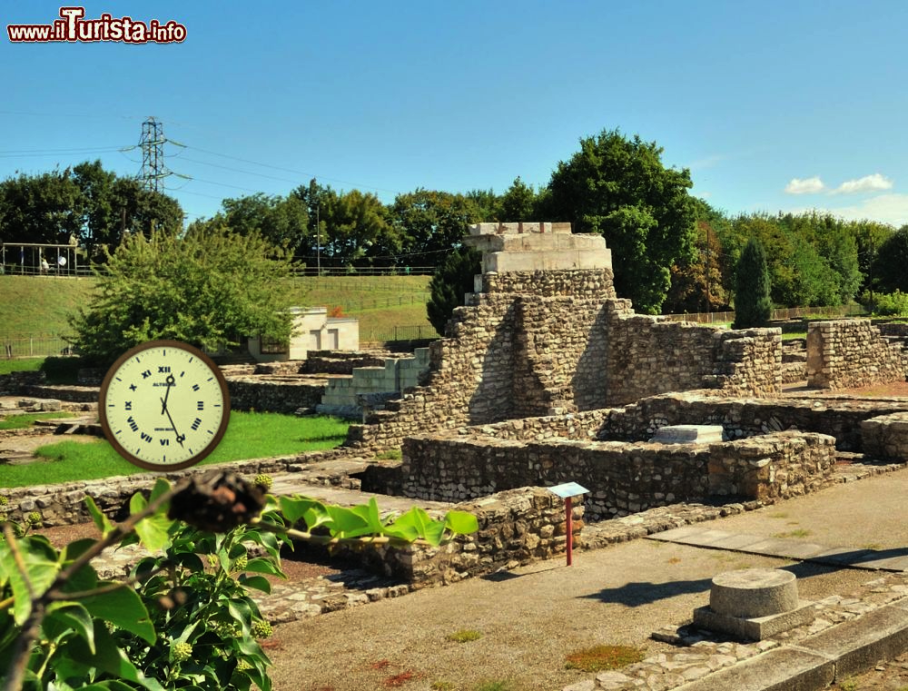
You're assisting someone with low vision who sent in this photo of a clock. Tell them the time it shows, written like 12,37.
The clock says 12,26
